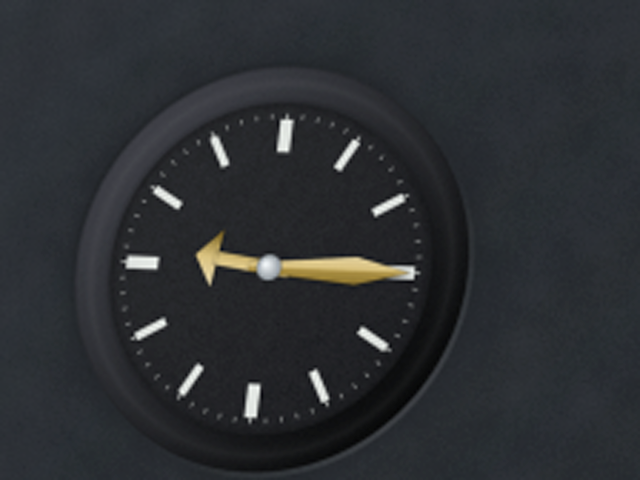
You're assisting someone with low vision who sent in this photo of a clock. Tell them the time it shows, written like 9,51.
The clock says 9,15
